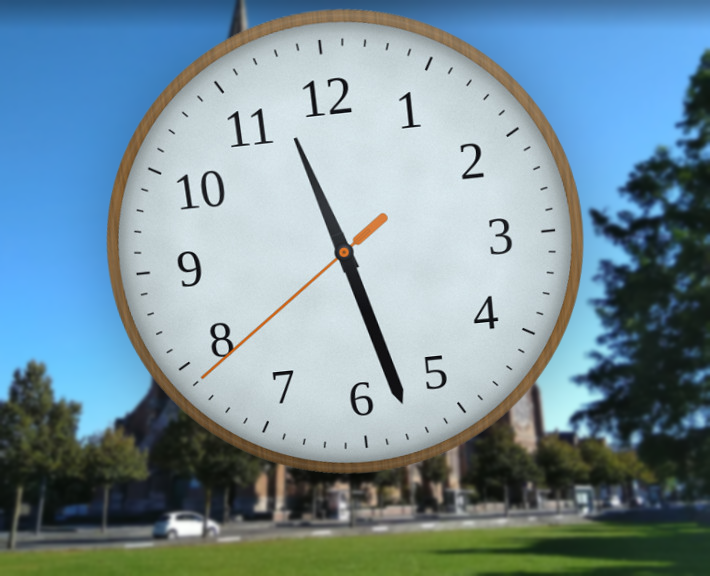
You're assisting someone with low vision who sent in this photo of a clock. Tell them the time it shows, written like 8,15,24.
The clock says 11,27,39
